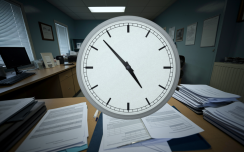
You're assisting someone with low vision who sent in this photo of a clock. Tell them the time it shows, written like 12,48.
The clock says 4,53
